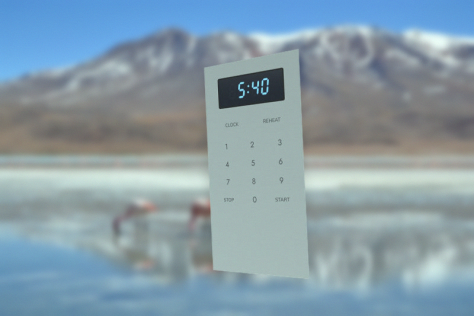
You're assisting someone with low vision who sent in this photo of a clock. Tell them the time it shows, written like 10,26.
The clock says 5,40
